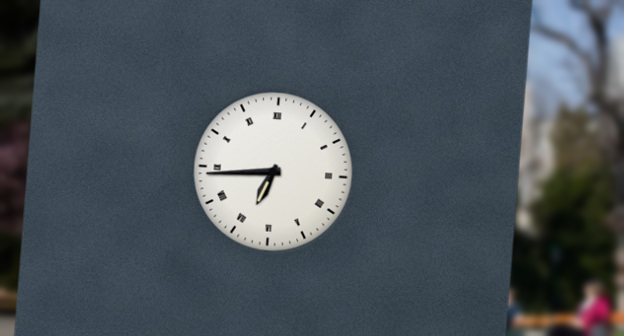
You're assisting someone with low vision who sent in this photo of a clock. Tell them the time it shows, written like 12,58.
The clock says 6,44
